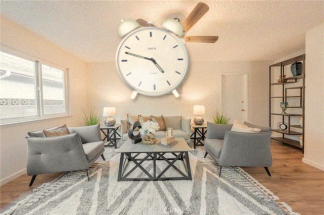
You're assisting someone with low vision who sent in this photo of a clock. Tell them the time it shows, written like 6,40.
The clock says 4,48
